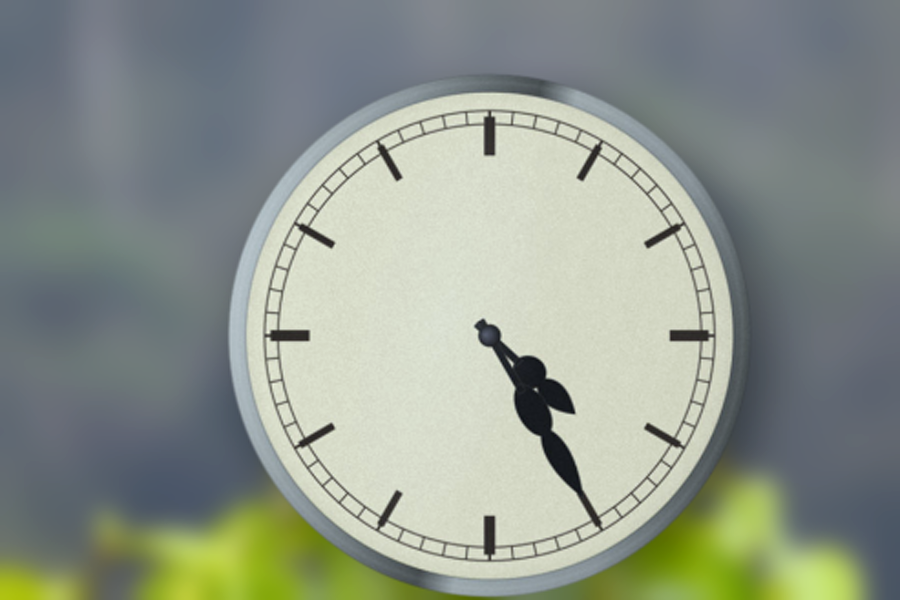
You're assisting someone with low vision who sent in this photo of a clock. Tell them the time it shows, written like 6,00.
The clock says 4,25
